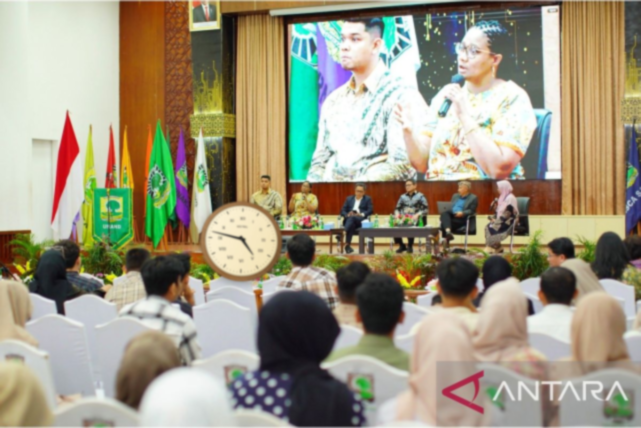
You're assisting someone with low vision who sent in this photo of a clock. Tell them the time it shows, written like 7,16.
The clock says 4,47
